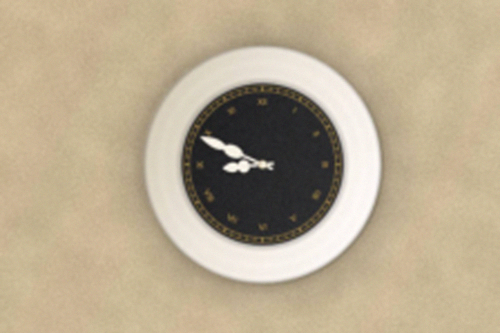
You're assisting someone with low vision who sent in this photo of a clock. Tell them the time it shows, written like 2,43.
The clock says 8,49
